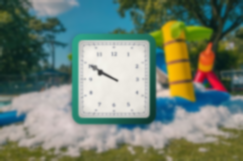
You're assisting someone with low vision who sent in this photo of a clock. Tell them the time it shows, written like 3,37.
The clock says 9,50
